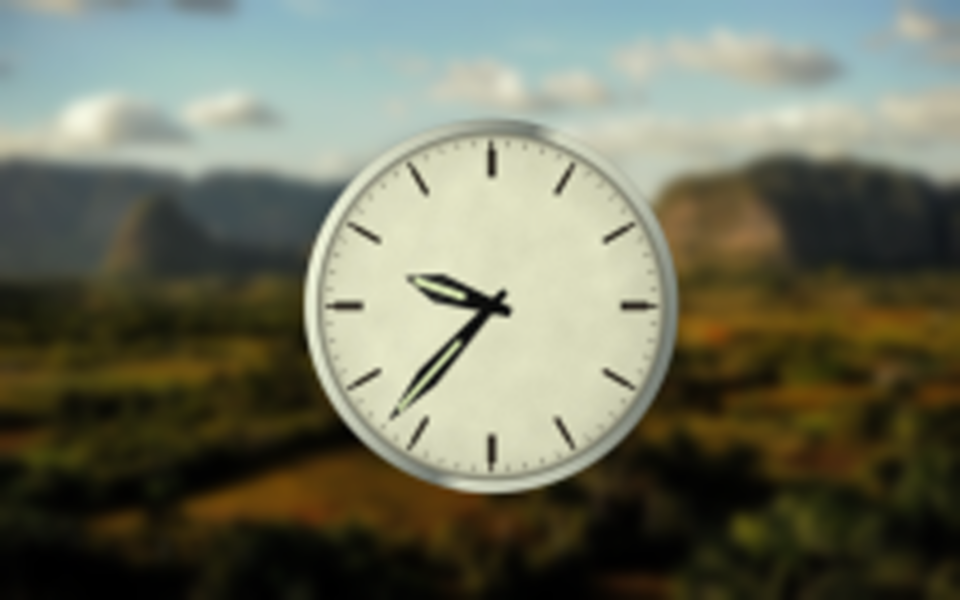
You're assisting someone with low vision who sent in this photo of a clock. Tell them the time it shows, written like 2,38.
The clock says 9,37
